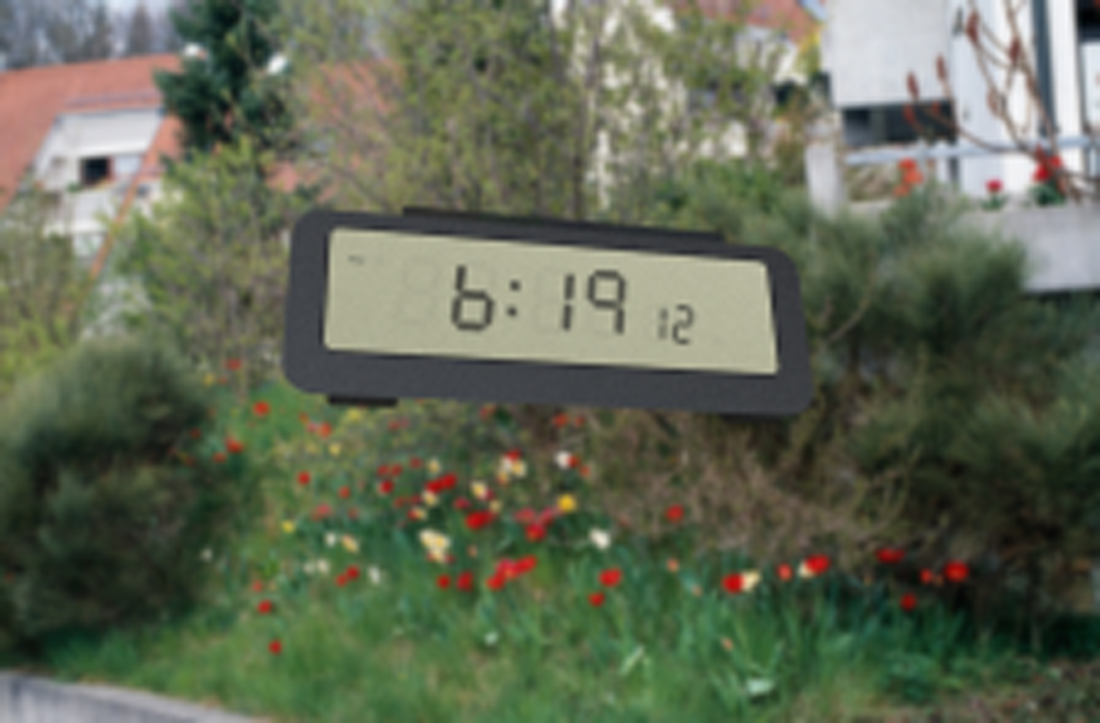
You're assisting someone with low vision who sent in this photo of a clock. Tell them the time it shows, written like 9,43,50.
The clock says 6,19,12
